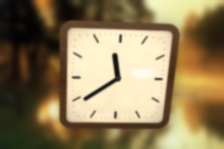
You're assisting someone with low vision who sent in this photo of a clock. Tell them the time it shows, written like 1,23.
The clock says 11,39
